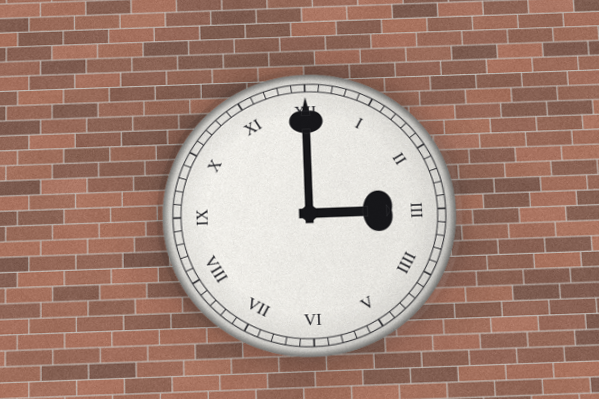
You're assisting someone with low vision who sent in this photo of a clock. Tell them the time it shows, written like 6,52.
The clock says 3,00
